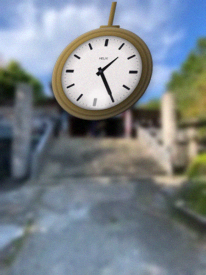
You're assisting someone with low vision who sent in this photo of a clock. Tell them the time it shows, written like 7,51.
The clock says 1,25
